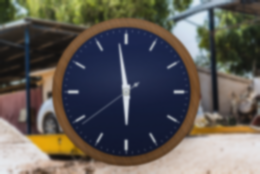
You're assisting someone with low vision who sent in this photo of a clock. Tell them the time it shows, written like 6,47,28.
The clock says 5,58,39
